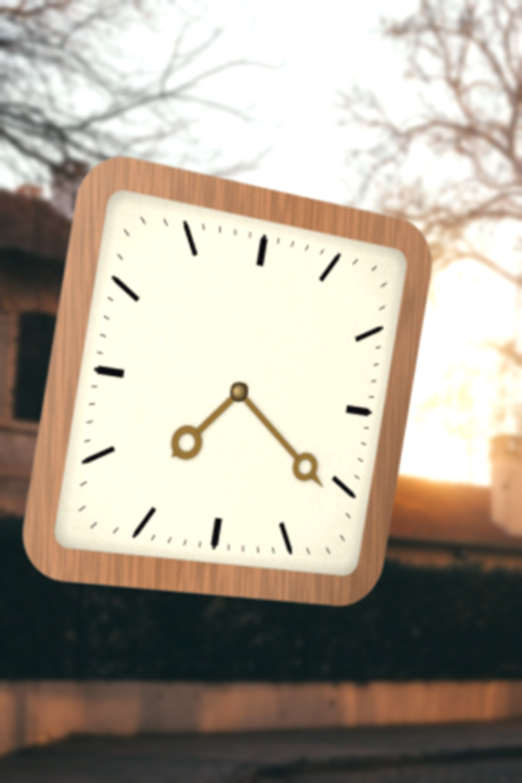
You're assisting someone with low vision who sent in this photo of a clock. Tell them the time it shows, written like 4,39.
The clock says 7,21
